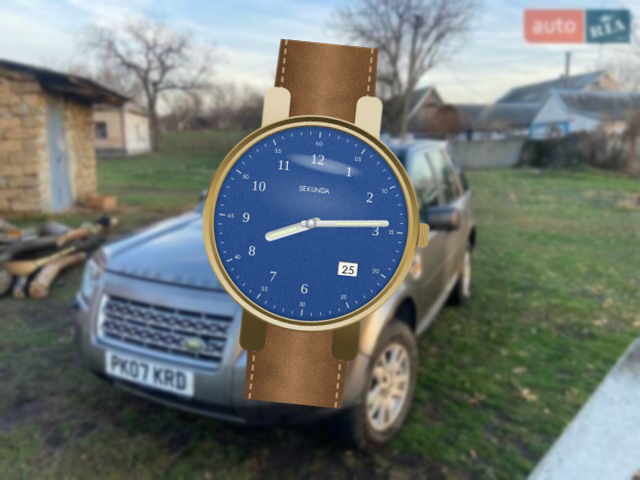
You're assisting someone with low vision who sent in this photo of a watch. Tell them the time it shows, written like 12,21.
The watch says 8,14
